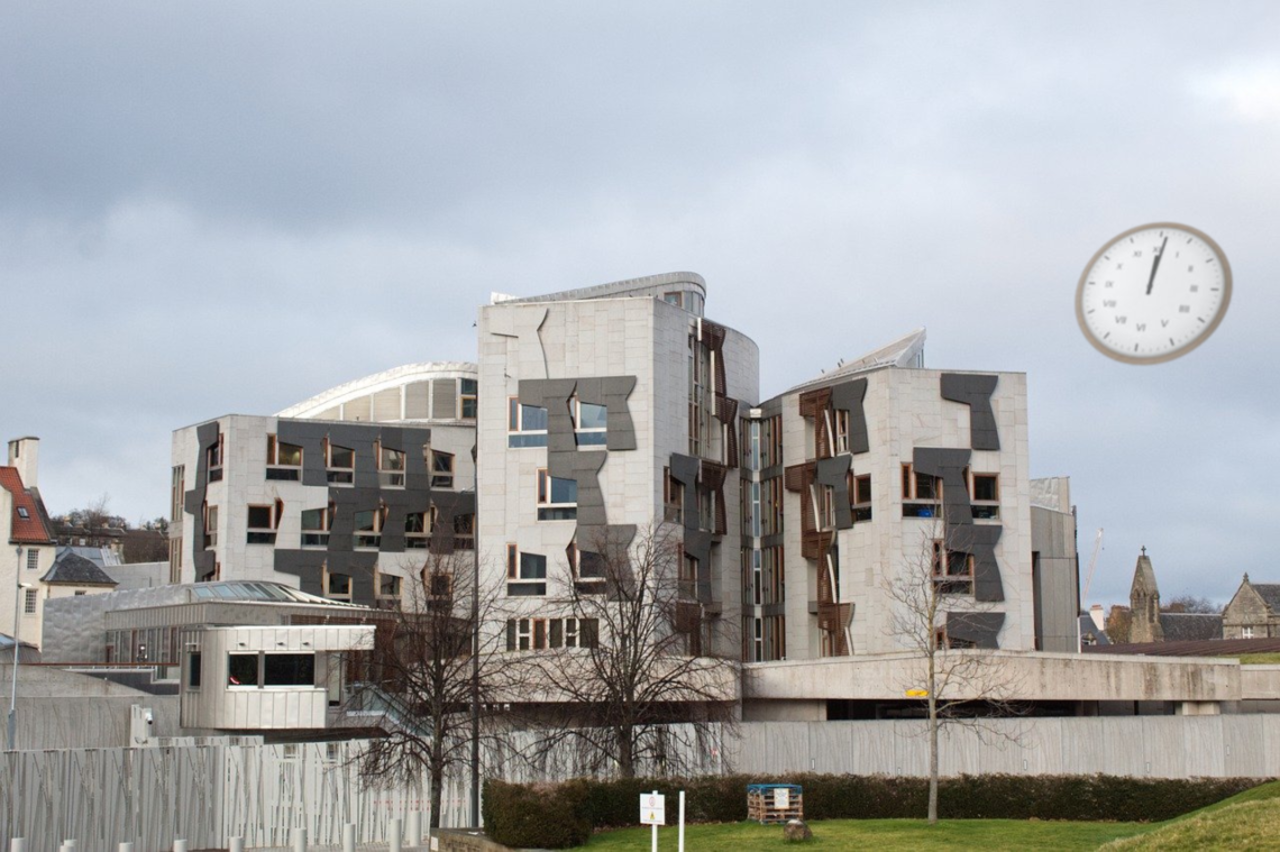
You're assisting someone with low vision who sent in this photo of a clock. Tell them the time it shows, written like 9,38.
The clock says 12,01
